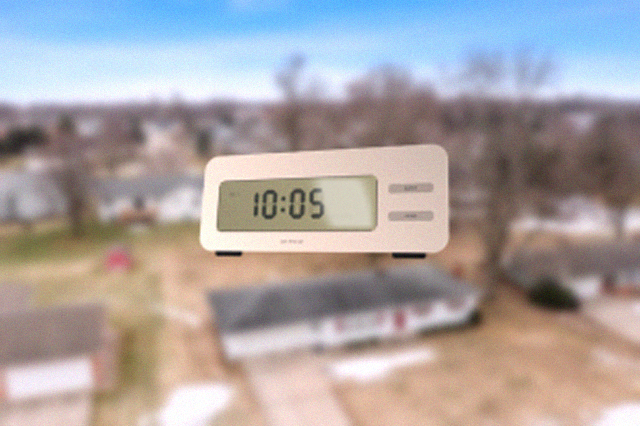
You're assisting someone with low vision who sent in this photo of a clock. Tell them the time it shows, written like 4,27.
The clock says 10,05
